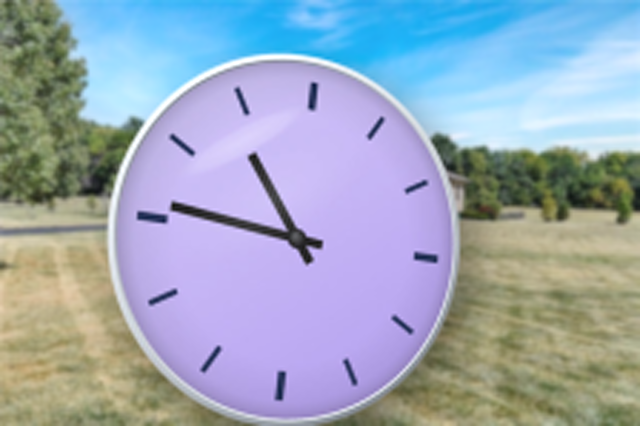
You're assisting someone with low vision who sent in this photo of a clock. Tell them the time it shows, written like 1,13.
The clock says 10,46
